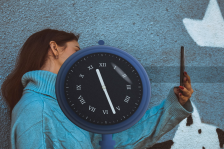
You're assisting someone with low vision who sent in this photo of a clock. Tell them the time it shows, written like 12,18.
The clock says 11,27
